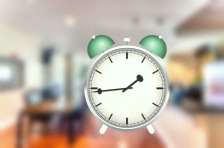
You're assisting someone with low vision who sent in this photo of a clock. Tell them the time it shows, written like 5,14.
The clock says 1,44
